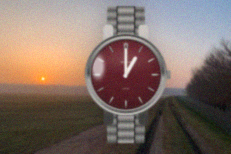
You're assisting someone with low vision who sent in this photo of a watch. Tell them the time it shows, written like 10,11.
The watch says 1,00
